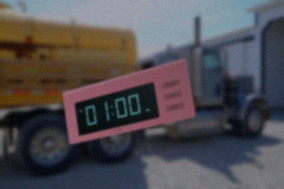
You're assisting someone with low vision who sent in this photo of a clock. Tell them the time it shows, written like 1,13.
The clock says 1,00
